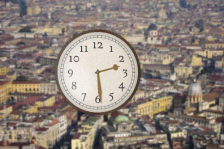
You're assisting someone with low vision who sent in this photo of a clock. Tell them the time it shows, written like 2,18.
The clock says 2,29
